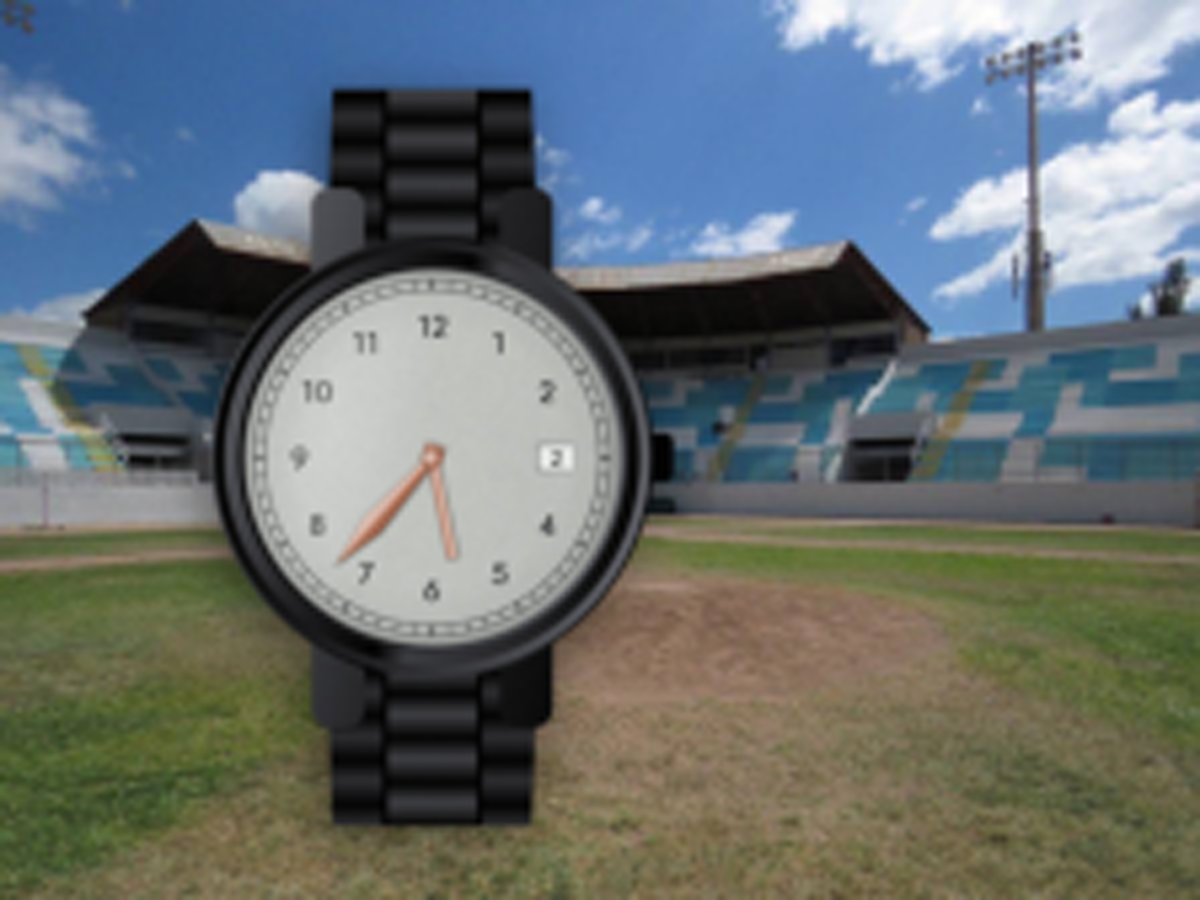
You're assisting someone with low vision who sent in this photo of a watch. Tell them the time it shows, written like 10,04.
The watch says 5,37
